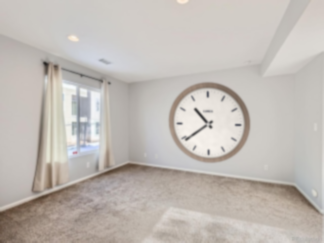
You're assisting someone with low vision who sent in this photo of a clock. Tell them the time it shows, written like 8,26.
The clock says 10,39
